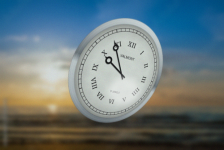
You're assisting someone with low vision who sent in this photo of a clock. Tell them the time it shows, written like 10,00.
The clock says 9,54
